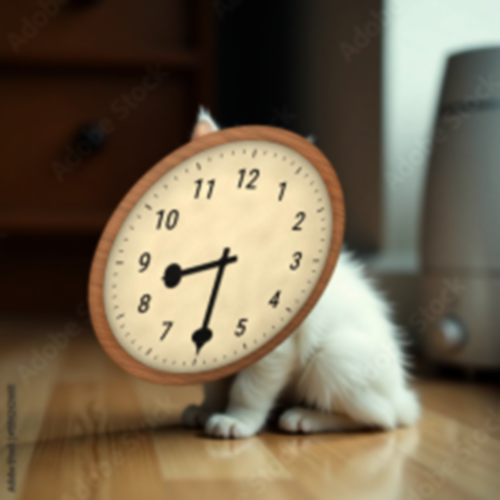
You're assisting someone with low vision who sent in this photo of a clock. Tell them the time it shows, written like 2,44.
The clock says 8,30
